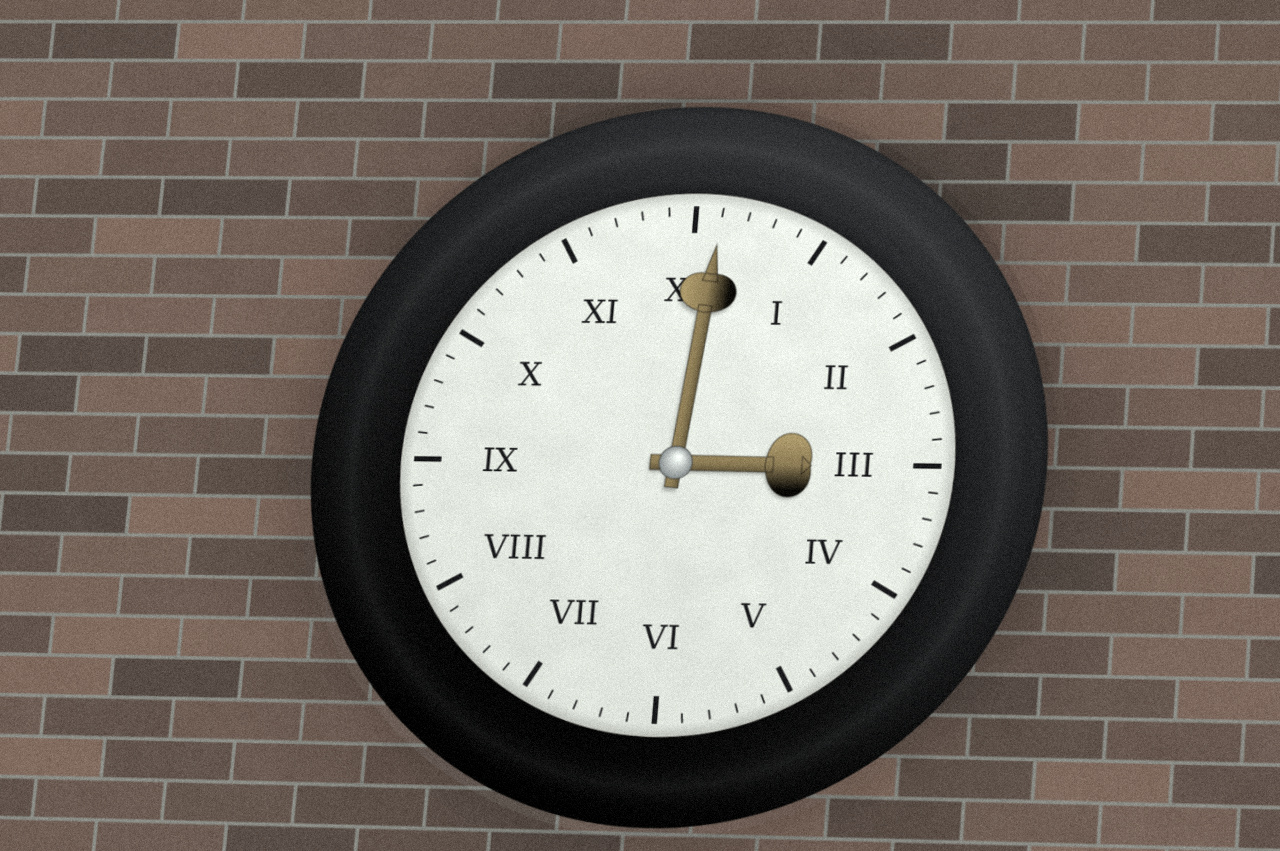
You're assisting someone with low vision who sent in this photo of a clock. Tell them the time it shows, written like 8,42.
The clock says 3,01
